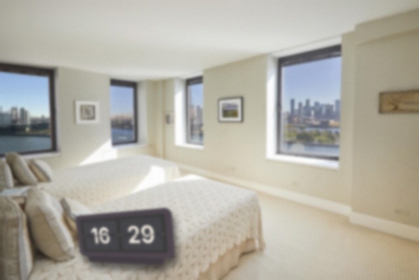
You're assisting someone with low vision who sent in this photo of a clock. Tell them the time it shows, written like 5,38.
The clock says 16,29
